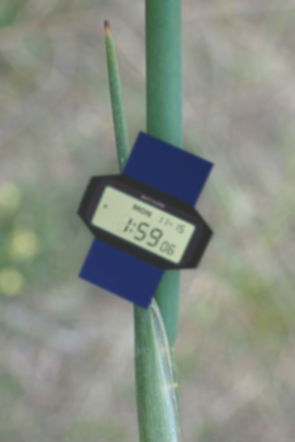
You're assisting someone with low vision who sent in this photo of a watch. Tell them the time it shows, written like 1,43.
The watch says 1,59
